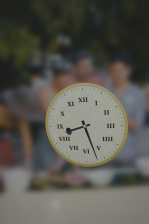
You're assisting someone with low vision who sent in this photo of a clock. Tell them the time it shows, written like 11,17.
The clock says 8,27
